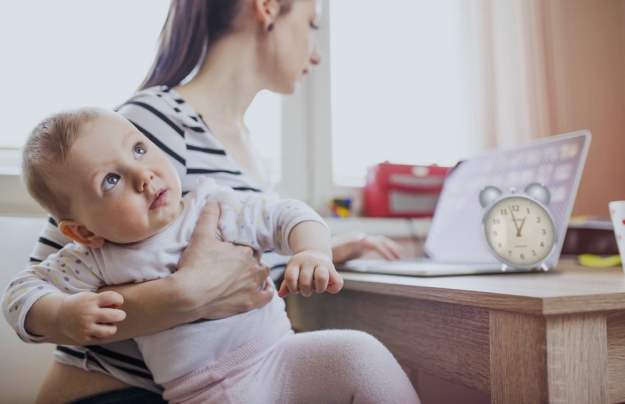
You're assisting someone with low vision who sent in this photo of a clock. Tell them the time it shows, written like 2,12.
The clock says 12,58
